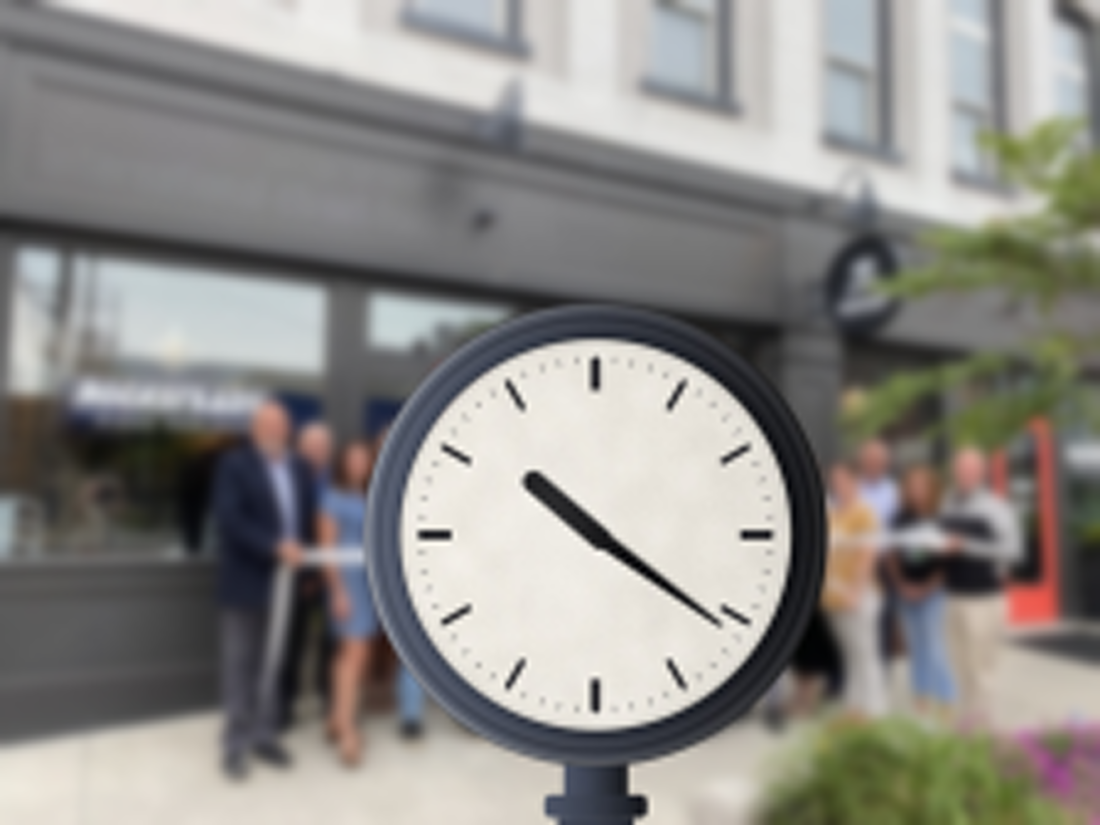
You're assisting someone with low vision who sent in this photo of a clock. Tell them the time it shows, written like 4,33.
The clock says 10,21
